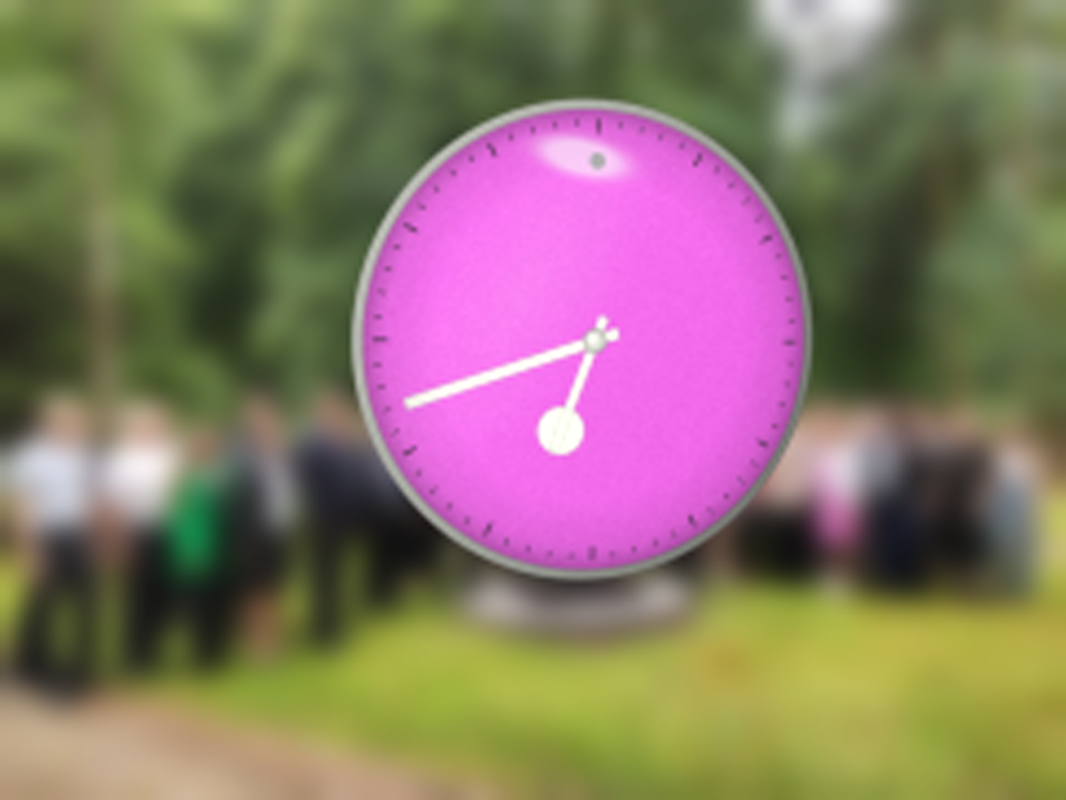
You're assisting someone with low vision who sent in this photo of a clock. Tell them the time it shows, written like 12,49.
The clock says 6,42
